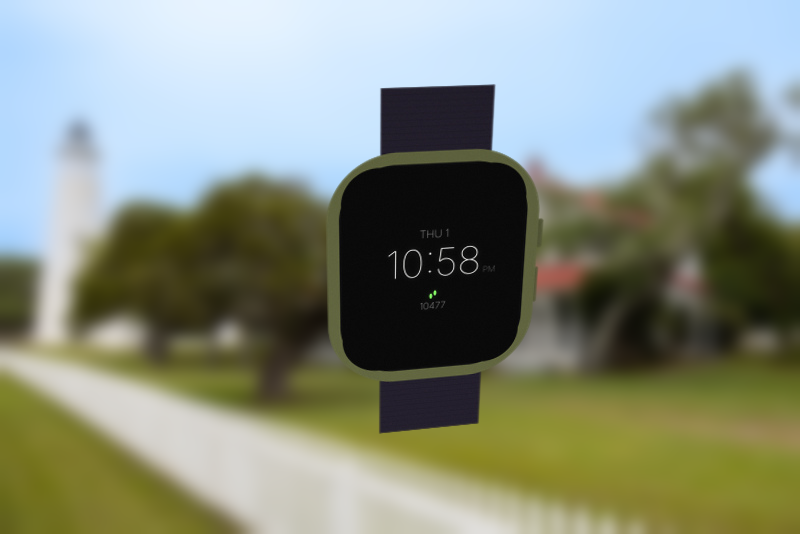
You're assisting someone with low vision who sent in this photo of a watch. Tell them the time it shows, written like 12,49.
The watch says 10,58
